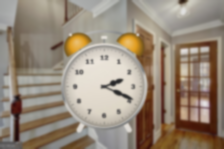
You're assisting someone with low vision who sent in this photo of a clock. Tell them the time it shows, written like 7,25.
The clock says 2,19
